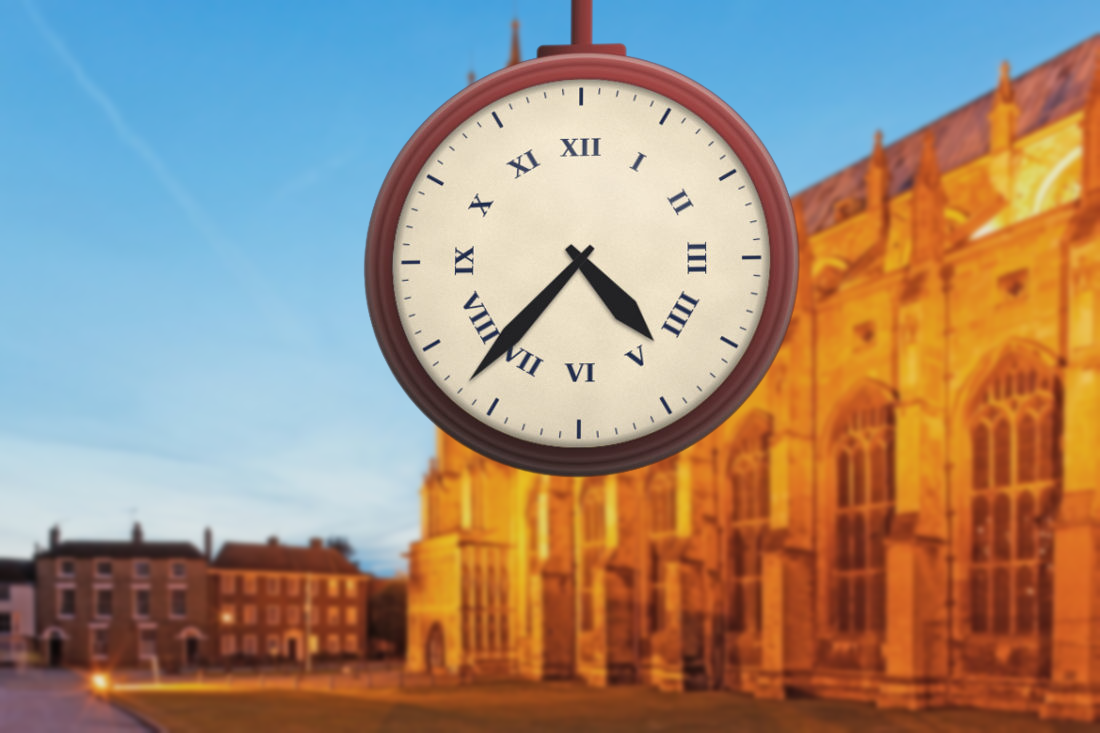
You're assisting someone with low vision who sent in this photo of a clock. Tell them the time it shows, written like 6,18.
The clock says 4,37
